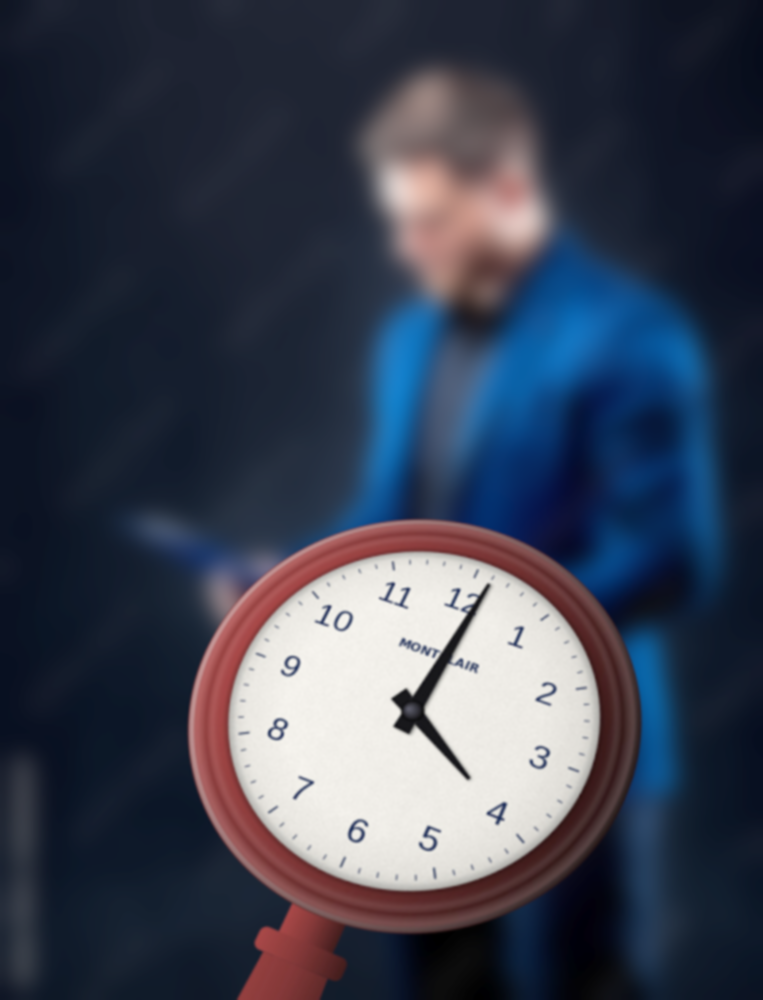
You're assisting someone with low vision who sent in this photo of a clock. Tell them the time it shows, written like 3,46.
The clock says 4,01
